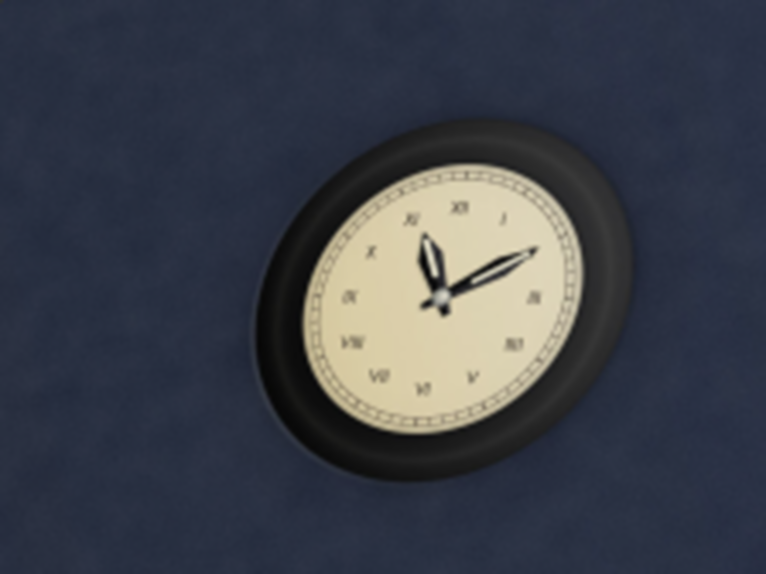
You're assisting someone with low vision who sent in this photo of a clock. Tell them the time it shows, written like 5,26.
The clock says 11,10
